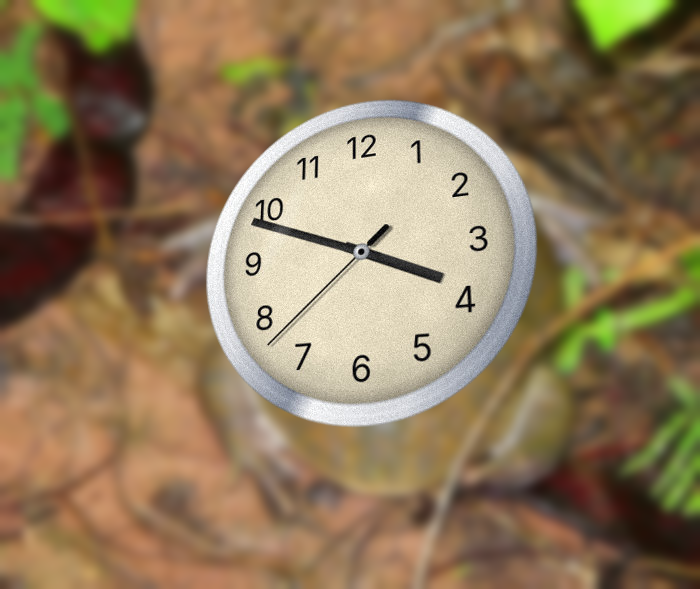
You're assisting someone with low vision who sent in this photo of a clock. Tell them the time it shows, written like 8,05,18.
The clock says 3,48,38
